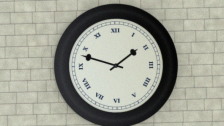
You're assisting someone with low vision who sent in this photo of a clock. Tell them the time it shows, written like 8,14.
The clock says 1,48
